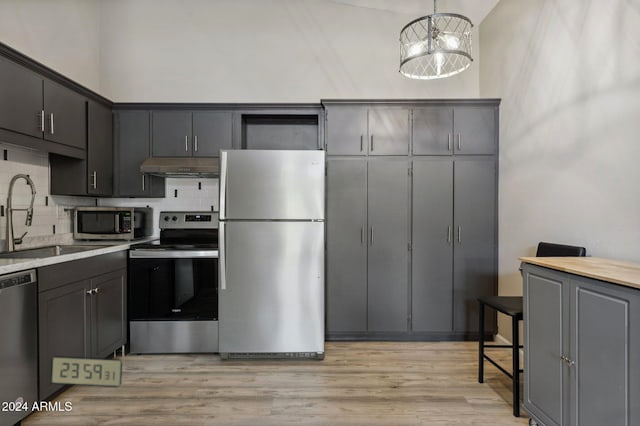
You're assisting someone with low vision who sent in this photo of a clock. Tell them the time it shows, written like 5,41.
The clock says 23,59
